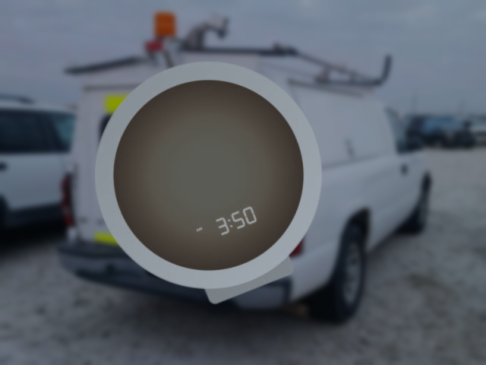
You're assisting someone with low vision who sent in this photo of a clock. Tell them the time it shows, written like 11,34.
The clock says 3,50
